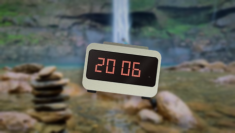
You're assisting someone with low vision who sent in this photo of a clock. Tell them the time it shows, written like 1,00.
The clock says 20,06
